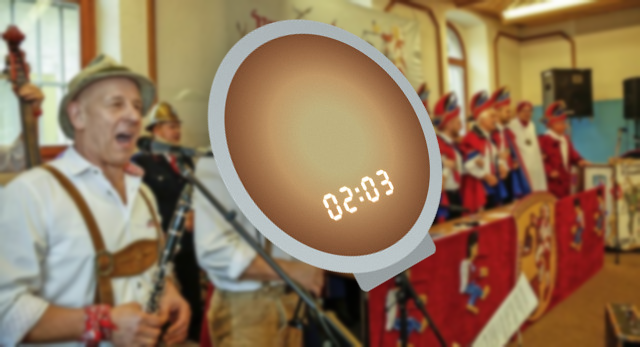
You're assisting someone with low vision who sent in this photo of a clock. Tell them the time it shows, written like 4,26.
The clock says 2,03
